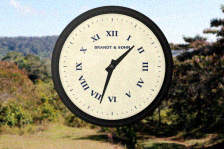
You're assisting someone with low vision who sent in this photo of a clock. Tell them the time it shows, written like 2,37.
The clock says 1,33
